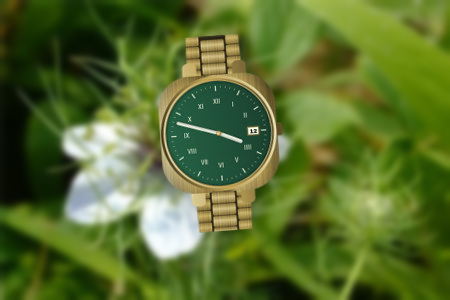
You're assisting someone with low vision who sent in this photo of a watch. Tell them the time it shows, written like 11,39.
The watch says 3,48
